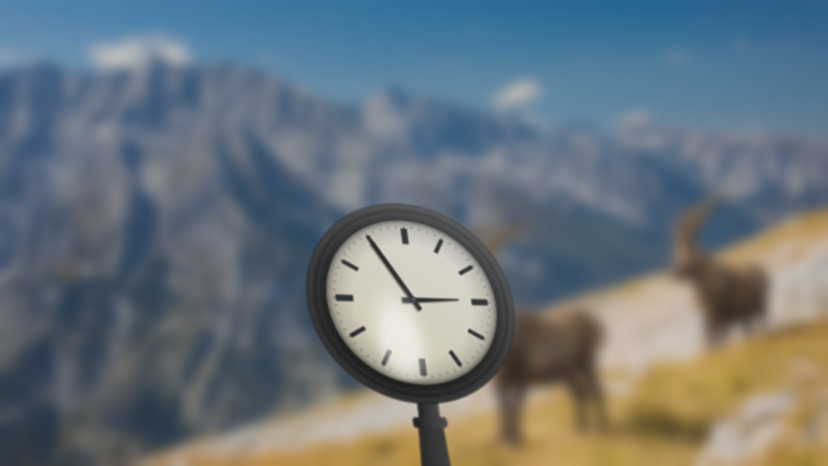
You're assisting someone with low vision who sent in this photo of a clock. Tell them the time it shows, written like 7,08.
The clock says 2,55
